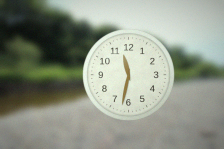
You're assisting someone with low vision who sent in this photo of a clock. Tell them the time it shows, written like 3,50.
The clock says 11,32
